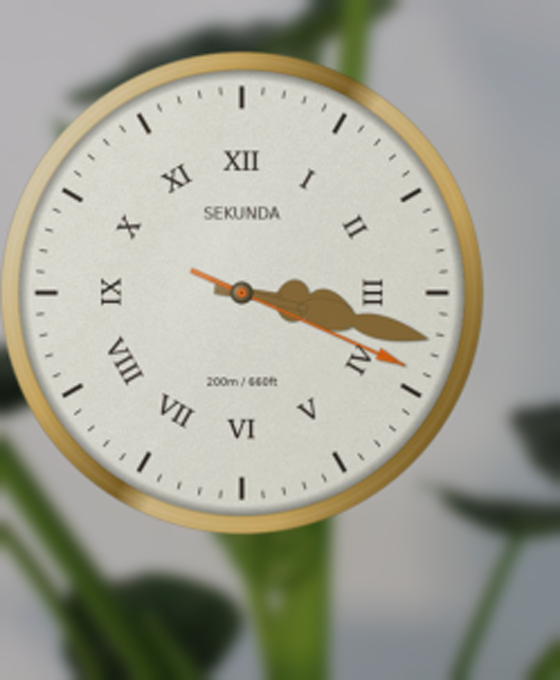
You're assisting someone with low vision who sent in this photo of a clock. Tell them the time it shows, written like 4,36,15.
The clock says 3,17,19
